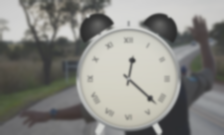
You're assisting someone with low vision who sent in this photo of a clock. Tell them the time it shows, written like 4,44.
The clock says 12,22
